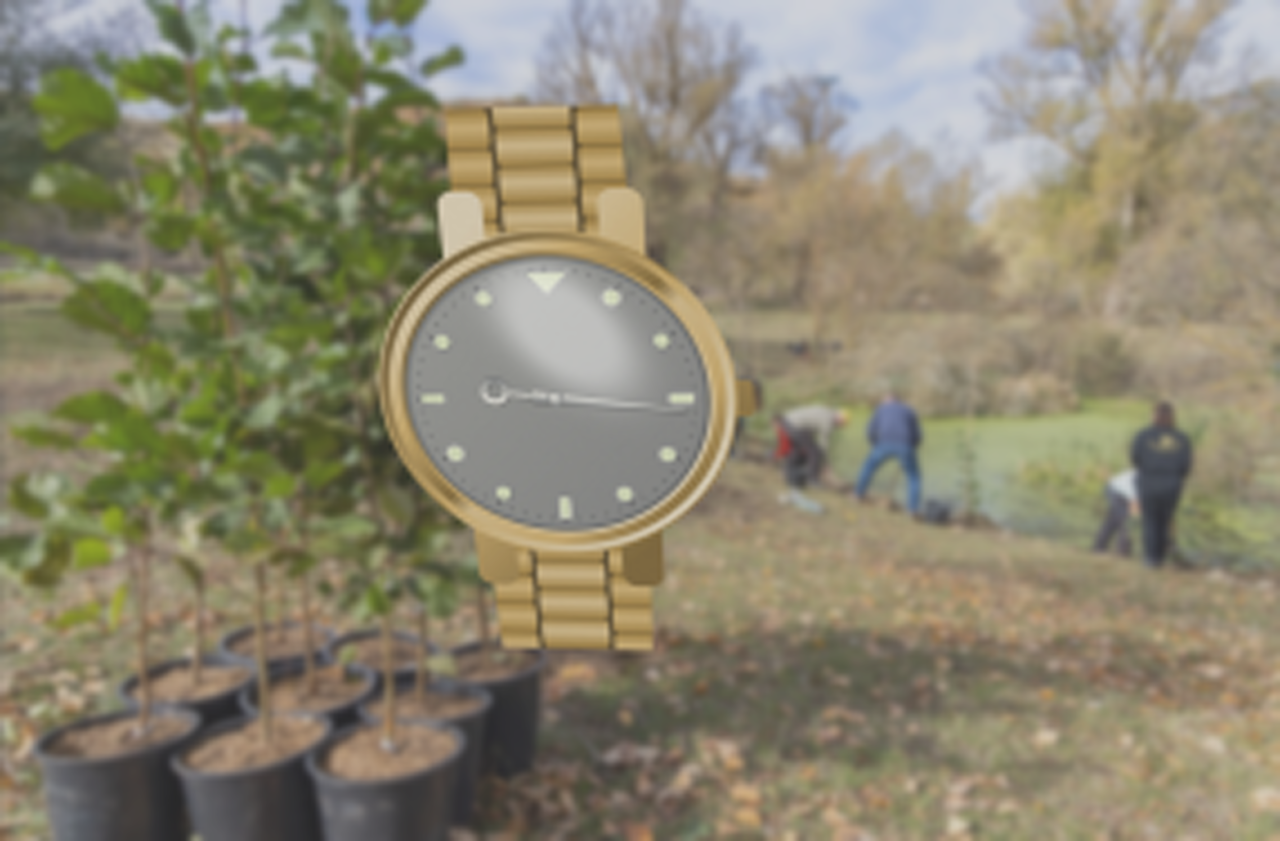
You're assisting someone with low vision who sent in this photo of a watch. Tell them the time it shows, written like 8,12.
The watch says 9,16
